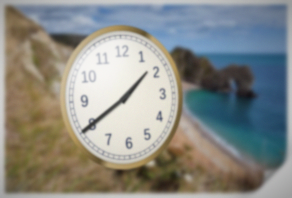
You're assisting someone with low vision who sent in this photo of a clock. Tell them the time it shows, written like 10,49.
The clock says 1,40
